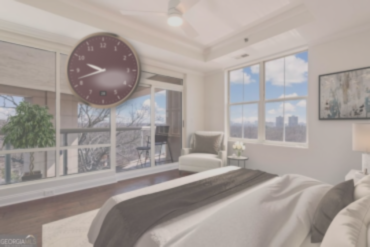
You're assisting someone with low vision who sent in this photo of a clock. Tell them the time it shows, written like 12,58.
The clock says 9,42
